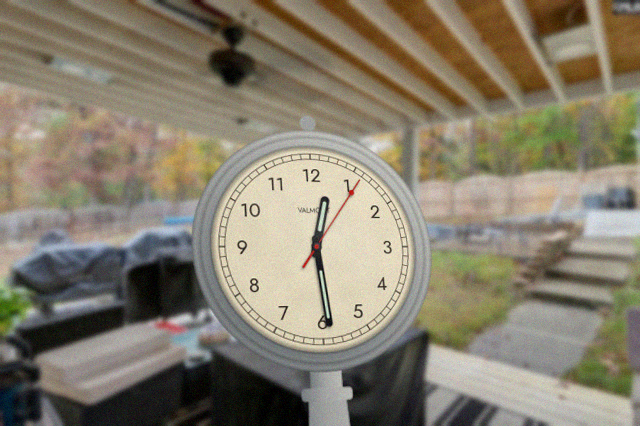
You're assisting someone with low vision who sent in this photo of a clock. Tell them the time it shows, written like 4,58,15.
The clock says 12,29,06
